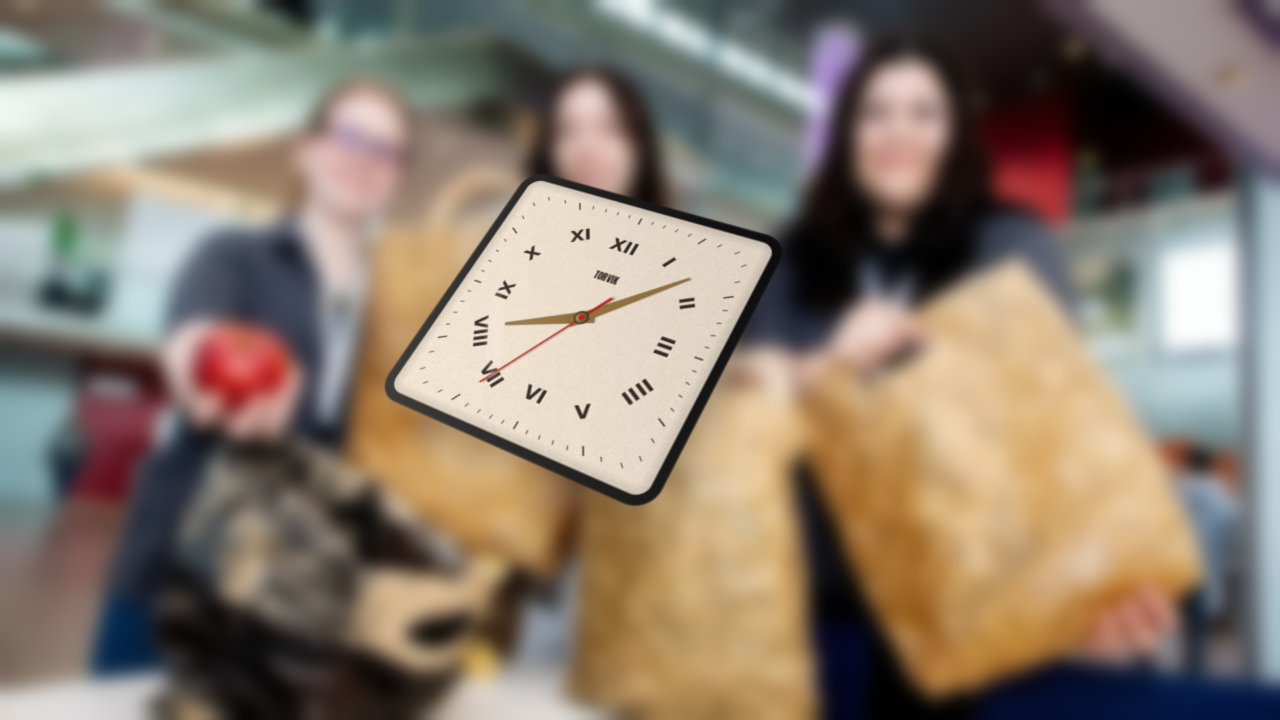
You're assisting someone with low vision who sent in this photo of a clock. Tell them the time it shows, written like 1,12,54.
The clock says 8,07,35
